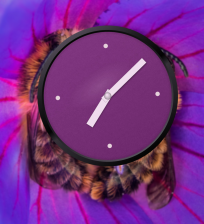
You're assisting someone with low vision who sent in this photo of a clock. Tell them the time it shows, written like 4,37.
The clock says 7,08
